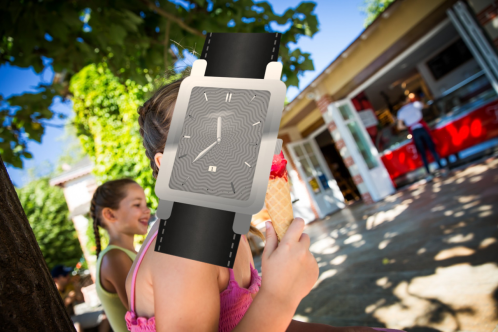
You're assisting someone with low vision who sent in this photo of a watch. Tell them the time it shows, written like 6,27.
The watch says 11,37
